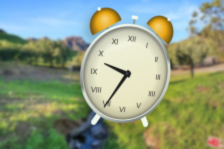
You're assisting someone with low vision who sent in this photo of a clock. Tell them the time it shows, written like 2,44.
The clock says 9,35
